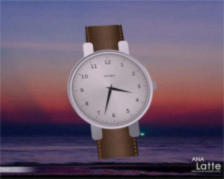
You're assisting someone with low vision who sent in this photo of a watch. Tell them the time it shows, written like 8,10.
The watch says 3,33
